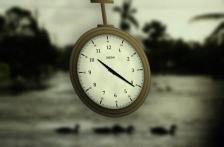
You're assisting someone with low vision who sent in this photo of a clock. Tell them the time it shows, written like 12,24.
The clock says 10,21
